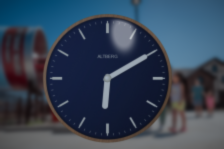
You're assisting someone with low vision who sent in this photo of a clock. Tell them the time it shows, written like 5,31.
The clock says 6,10
